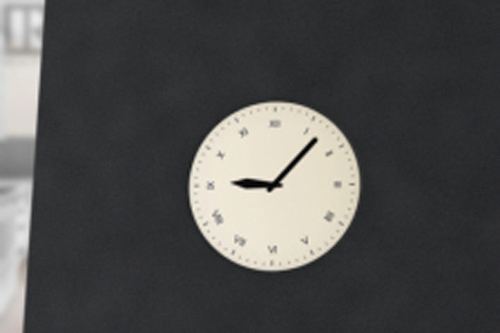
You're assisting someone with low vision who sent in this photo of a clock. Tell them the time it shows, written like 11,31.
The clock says 9,07
